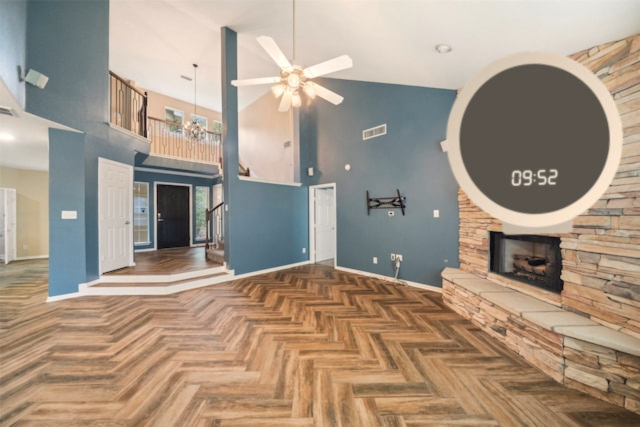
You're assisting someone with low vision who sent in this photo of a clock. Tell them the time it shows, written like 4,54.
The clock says 9,52
